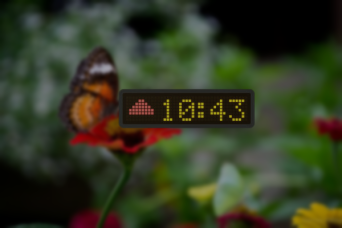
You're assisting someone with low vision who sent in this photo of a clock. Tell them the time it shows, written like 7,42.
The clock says 10,43
